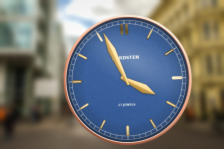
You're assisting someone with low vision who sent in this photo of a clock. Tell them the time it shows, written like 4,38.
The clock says 3,56
